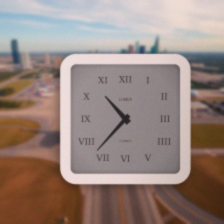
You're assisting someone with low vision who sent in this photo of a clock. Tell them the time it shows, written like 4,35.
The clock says 10,37
